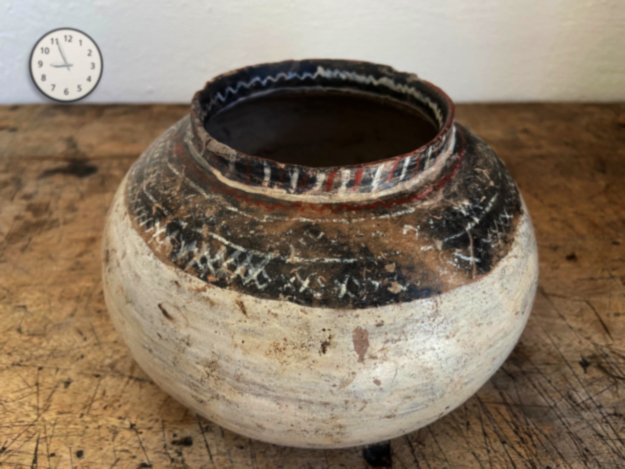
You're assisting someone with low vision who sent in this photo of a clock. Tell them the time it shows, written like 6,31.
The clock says 8,56
